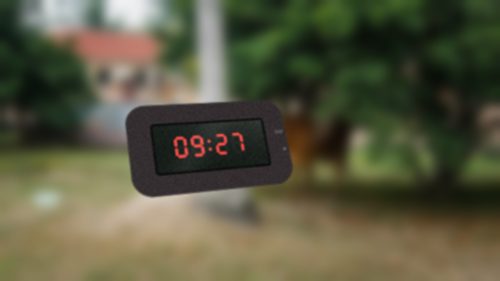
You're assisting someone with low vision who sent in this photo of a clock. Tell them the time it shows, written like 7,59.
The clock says 9,27
